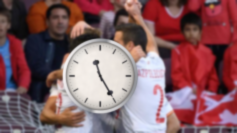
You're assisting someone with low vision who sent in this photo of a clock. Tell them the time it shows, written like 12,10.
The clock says 11,25
